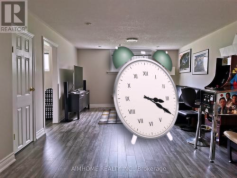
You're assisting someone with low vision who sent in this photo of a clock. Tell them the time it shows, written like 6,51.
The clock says 3,20
